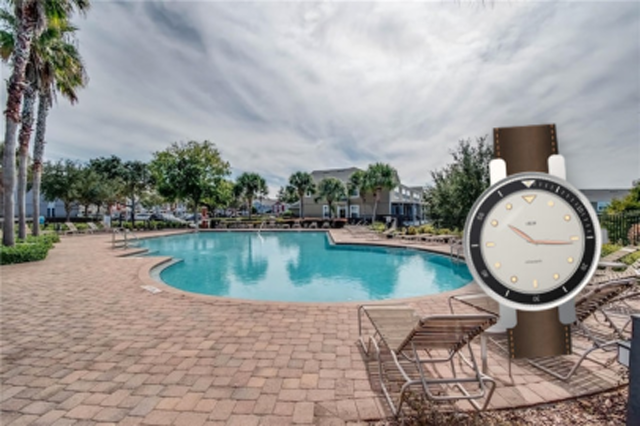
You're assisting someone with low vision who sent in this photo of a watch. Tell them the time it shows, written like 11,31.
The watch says 10,16
